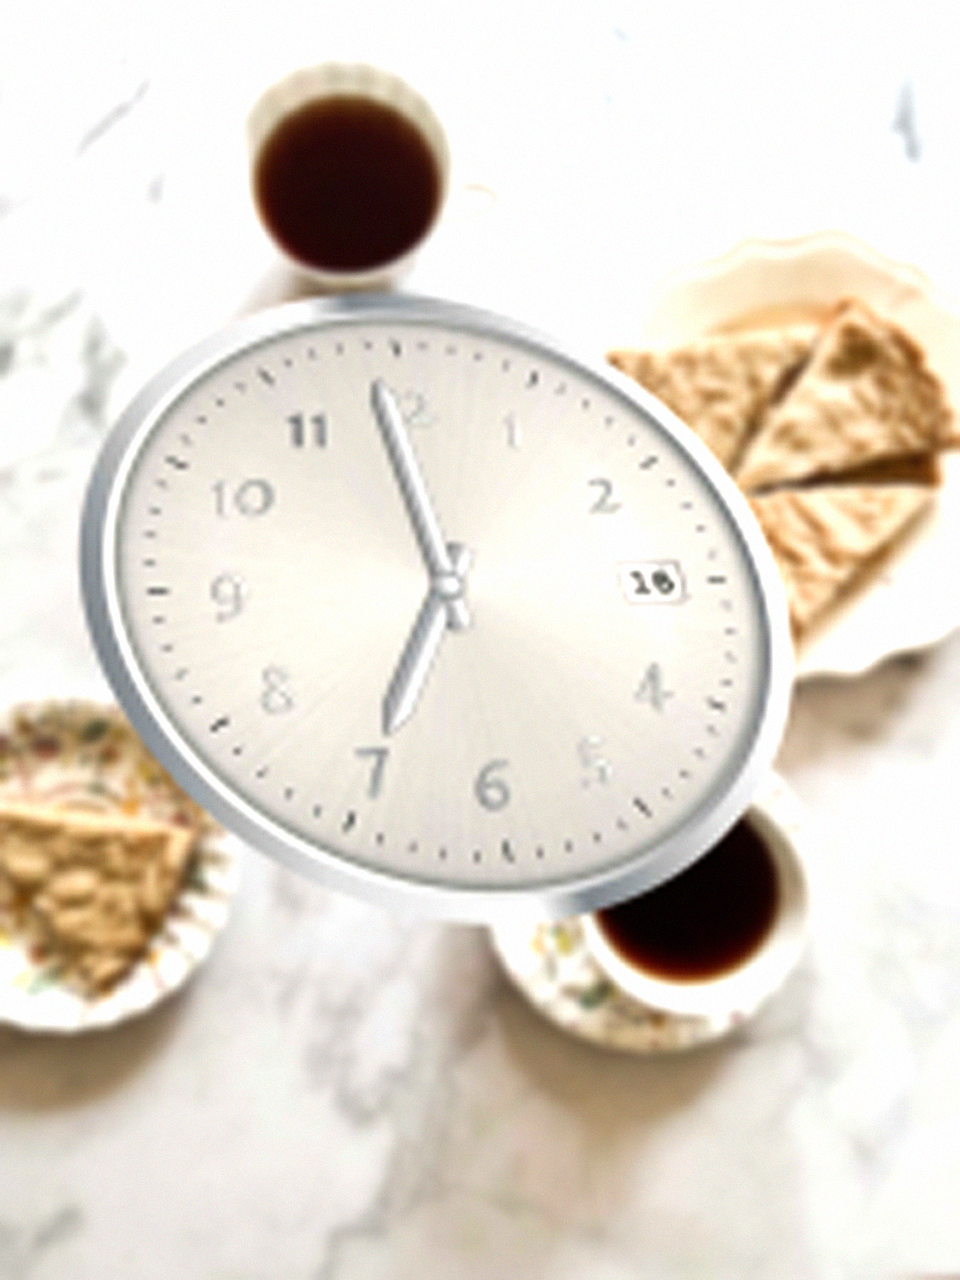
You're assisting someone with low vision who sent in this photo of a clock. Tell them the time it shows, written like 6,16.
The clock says 6,59
